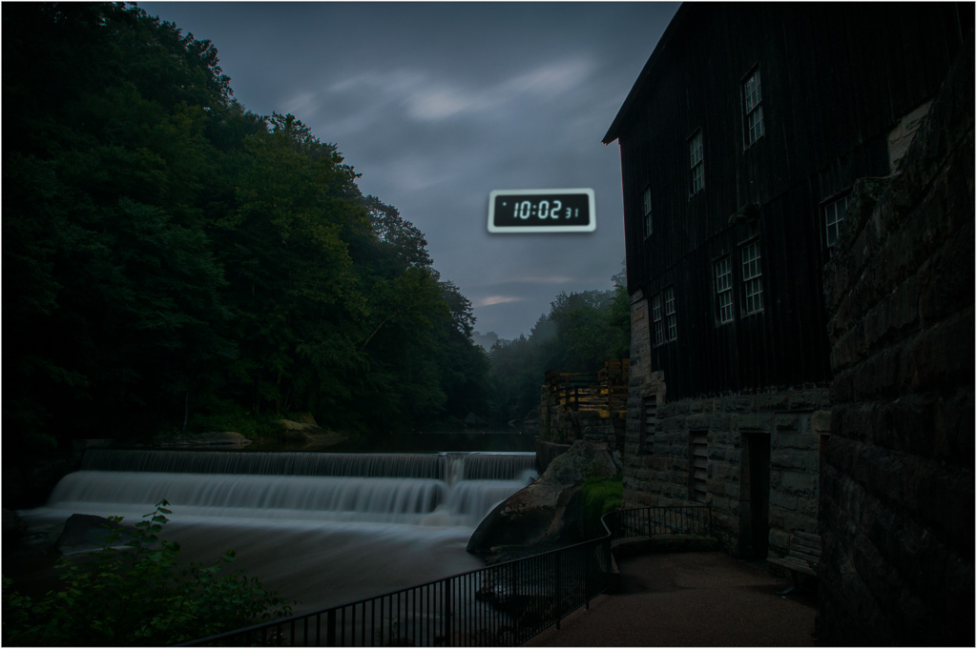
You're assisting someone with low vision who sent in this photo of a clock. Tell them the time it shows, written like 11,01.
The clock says 10,02
